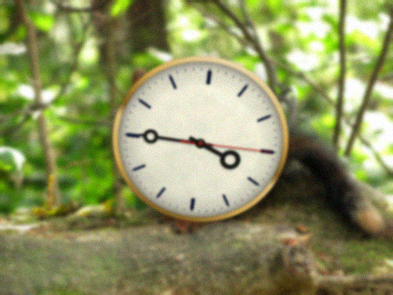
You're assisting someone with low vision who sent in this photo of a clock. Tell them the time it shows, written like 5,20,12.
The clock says 3,45,15
